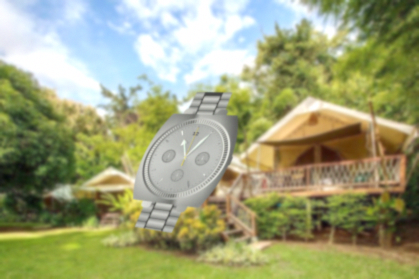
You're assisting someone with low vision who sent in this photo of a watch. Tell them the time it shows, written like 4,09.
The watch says 11,05
